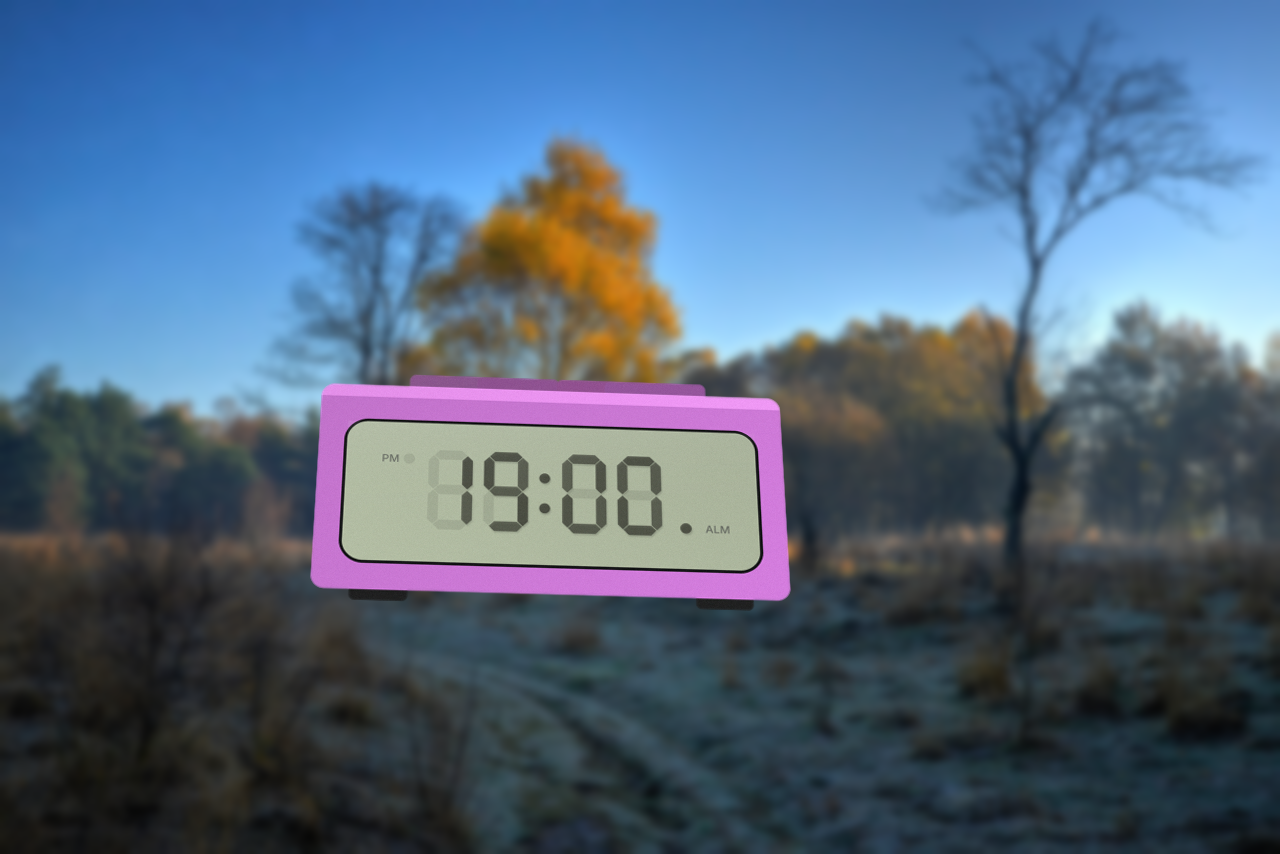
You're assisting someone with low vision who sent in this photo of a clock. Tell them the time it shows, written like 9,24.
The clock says 19,00
